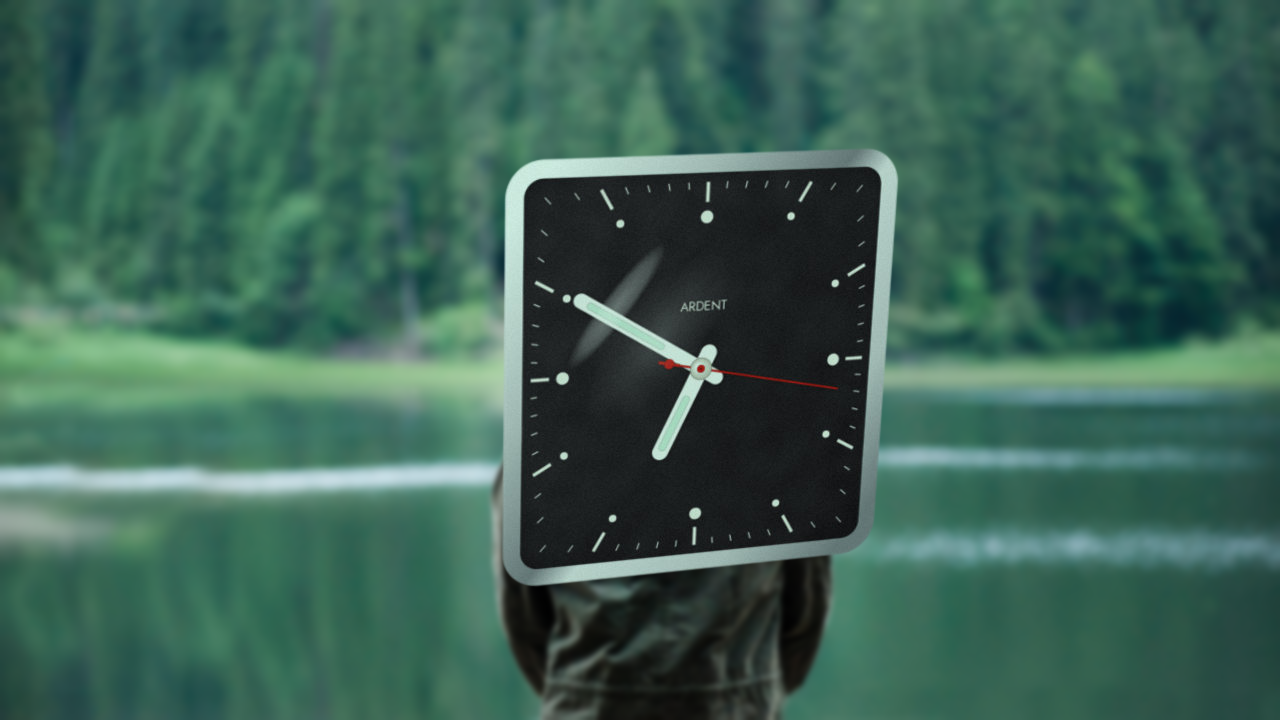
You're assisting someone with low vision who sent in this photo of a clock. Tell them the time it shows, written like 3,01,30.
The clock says 6,50,17
